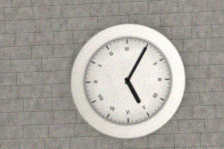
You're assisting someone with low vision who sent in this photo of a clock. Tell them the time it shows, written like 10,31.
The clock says 5,05
